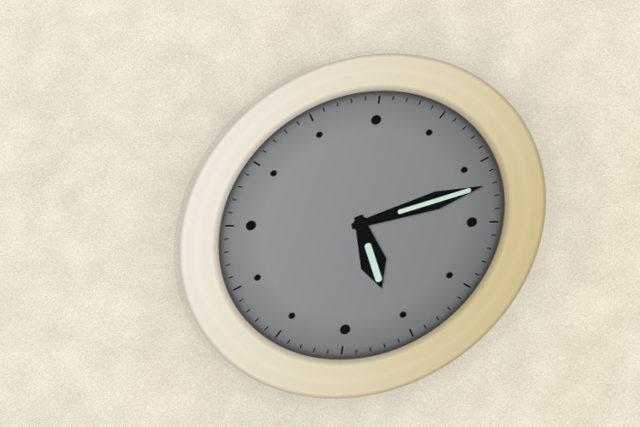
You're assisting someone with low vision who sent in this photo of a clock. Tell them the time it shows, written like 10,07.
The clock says 5,12
